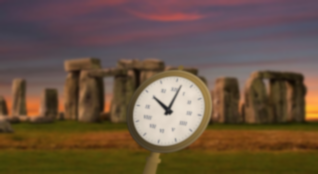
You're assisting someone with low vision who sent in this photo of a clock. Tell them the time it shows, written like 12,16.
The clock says 10,02
